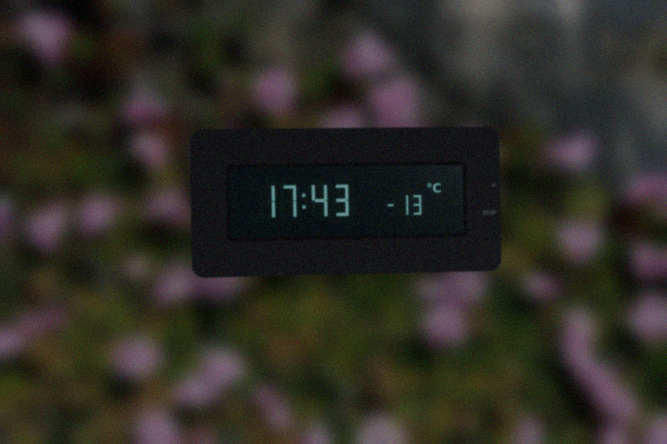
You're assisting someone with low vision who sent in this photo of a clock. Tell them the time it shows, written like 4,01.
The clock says 17,43
